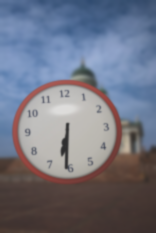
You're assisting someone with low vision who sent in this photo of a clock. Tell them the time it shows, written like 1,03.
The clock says 6,31
